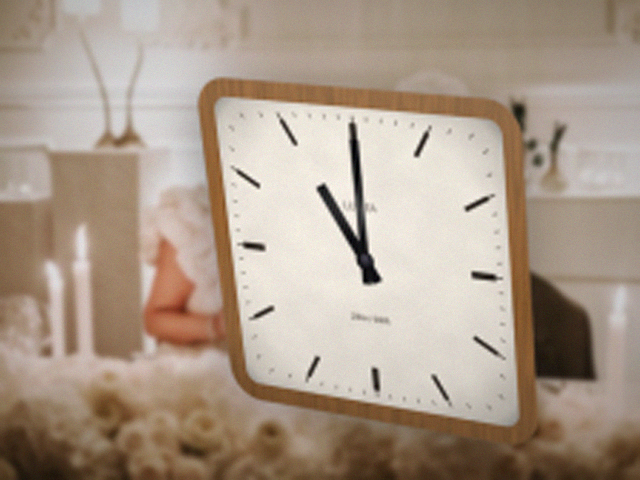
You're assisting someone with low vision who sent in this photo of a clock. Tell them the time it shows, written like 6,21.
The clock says 11,00
